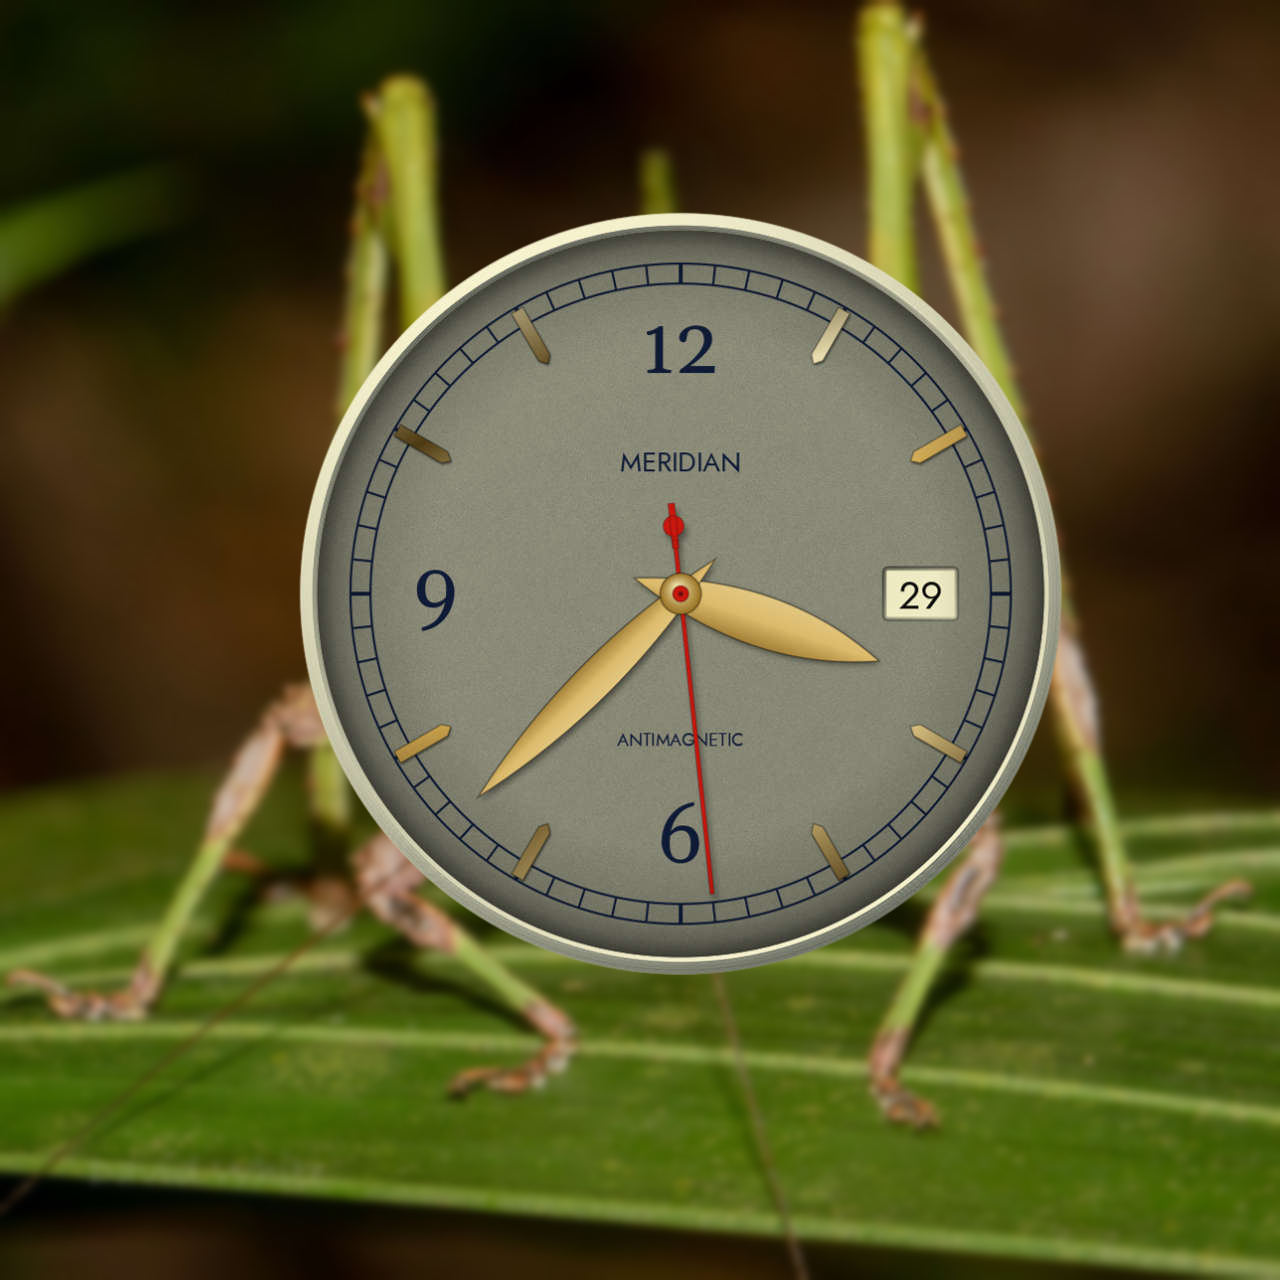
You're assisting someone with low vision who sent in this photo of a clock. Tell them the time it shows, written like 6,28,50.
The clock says 3,37,29
